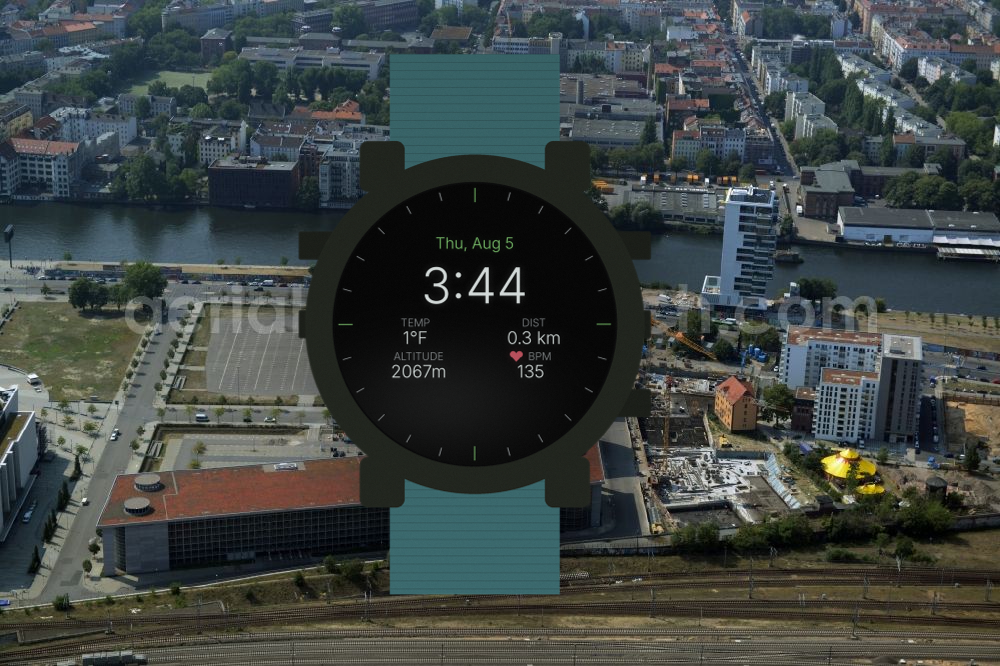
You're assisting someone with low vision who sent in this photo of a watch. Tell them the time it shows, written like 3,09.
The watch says 3,44
